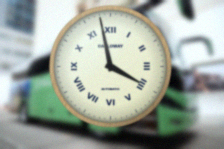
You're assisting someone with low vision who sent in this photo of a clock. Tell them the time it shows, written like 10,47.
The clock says 3,58
